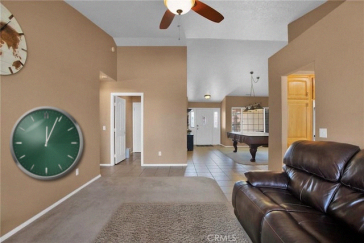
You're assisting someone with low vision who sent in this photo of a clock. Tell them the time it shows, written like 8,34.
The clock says 12,04
